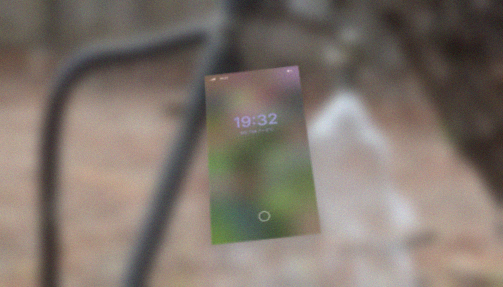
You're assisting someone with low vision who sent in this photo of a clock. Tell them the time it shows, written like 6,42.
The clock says 19,32
